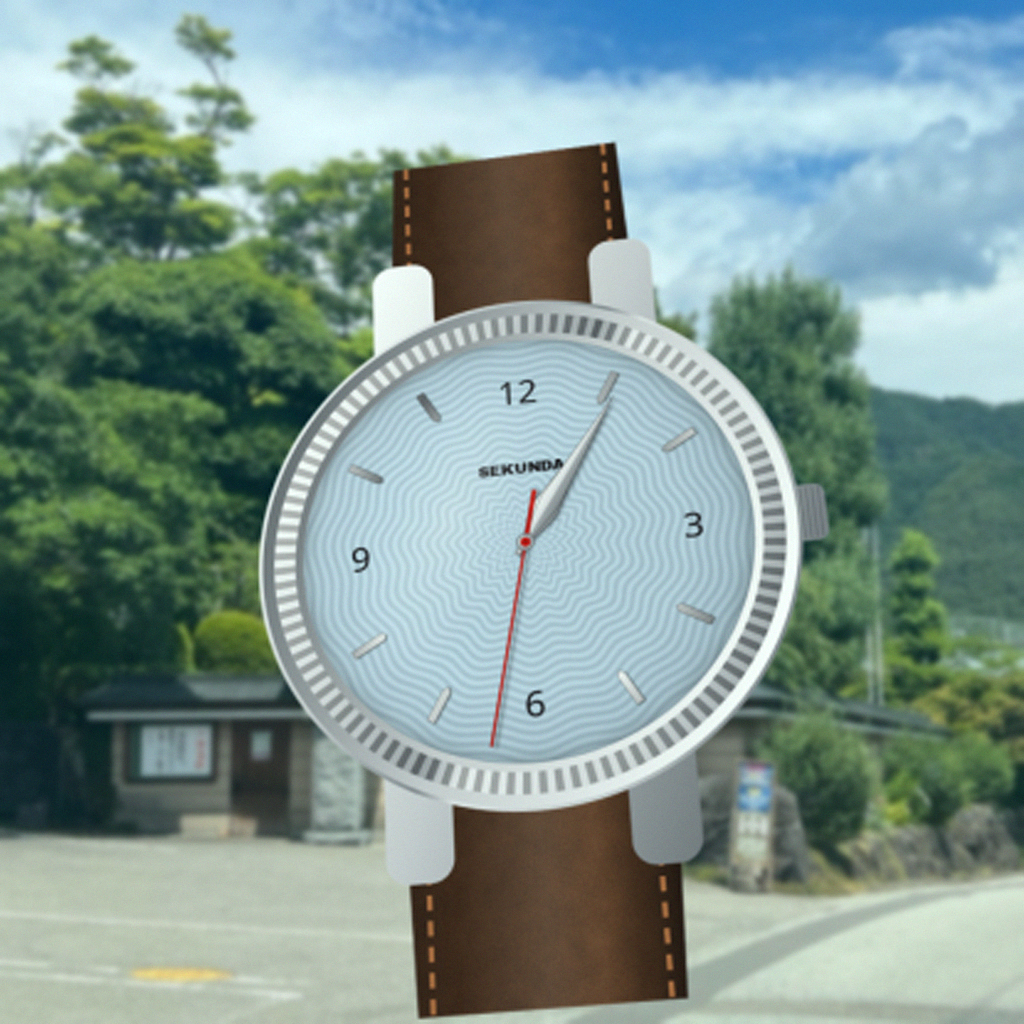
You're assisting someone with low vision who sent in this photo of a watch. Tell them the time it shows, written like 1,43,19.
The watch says 1,05,32
